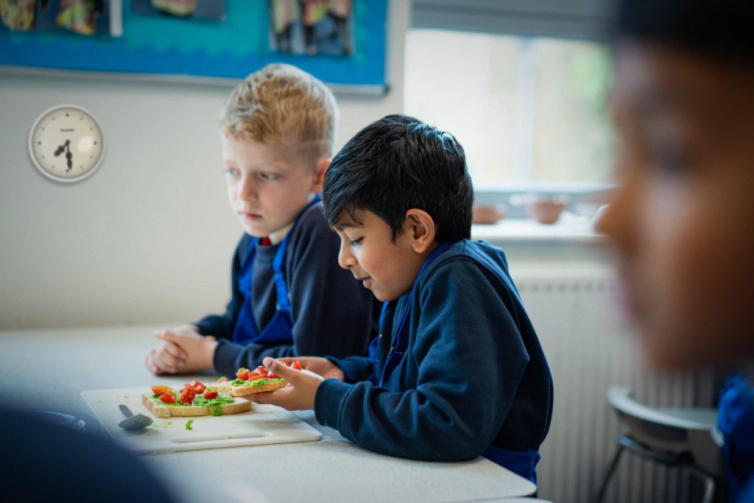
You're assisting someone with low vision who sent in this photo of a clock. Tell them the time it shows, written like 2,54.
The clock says 7,29
